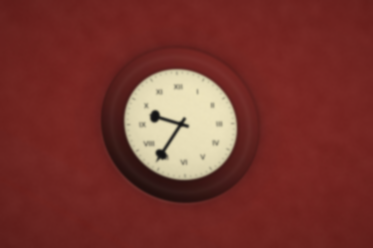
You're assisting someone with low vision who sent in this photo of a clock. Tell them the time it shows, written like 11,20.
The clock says 9,36
